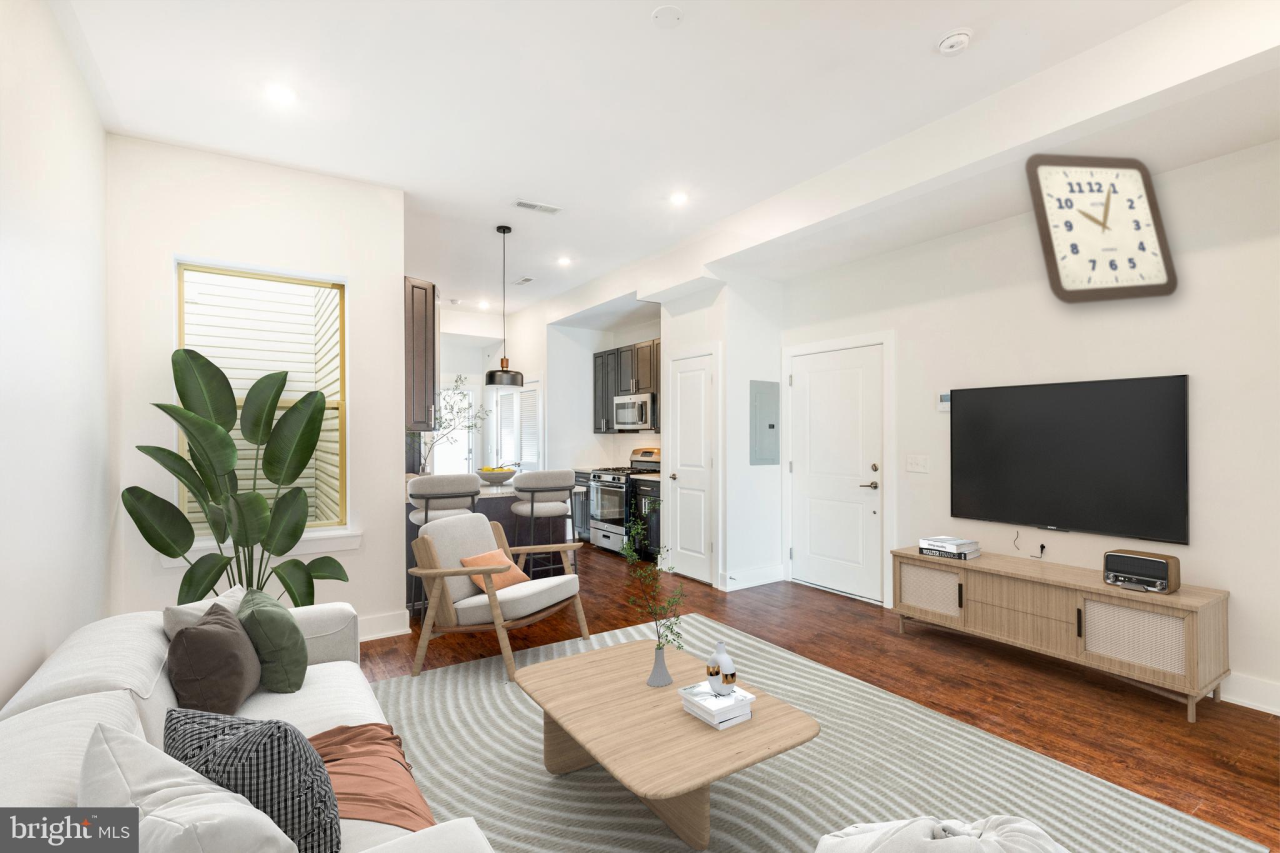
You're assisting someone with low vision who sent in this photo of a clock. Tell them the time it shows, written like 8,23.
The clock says 10,04
